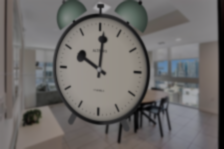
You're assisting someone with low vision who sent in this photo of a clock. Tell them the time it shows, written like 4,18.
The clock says 10,01
